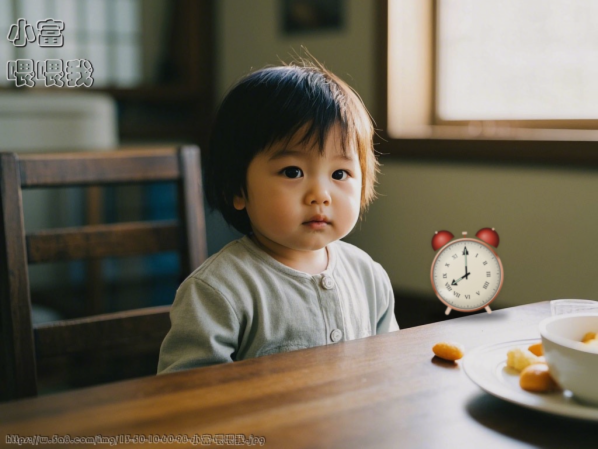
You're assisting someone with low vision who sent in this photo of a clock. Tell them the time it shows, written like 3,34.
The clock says 8,00
